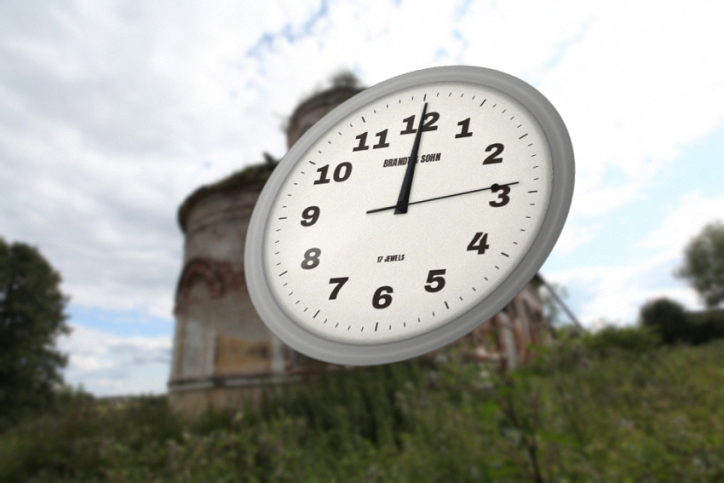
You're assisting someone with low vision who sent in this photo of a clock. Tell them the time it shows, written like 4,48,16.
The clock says 12,00,14
